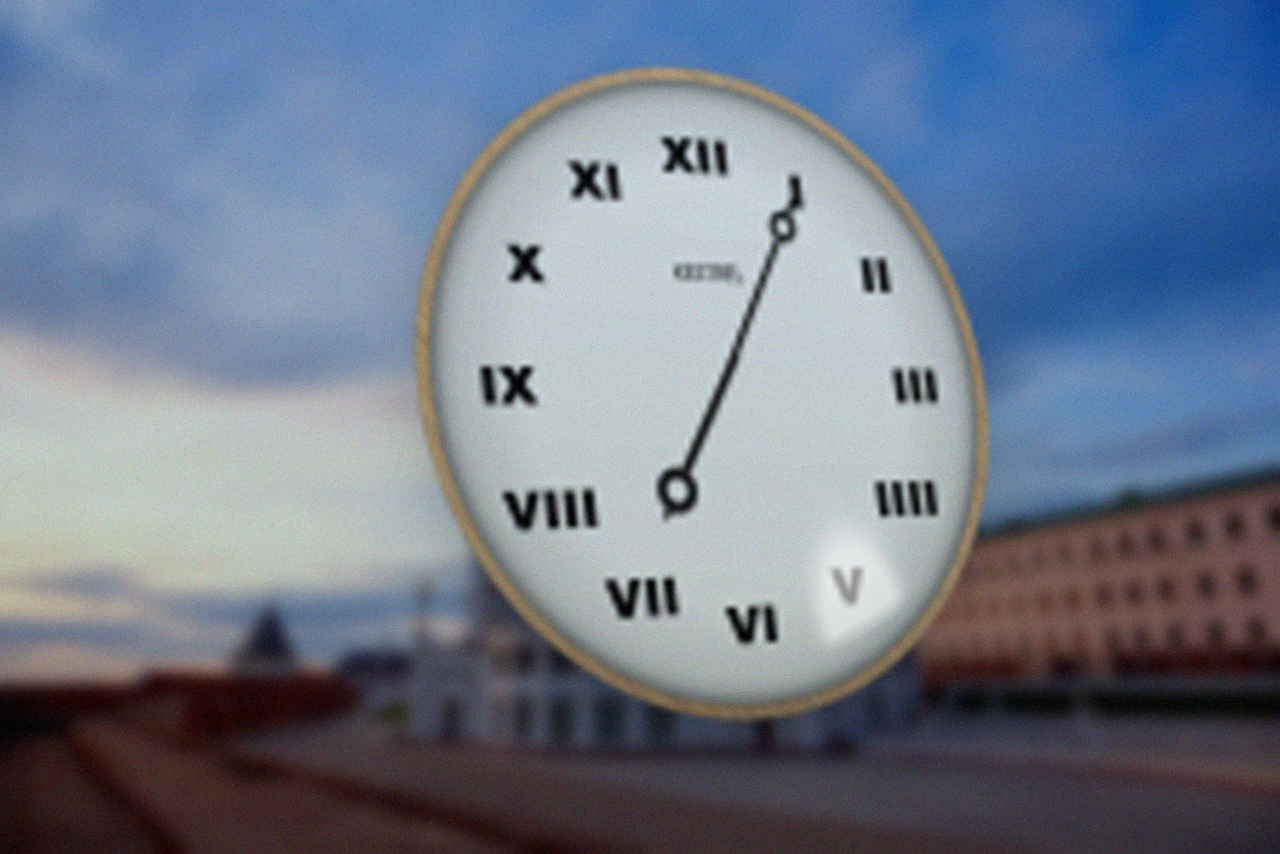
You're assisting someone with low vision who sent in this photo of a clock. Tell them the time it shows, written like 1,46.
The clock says 7,05
